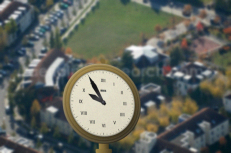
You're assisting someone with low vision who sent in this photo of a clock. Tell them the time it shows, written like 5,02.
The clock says 9,55
